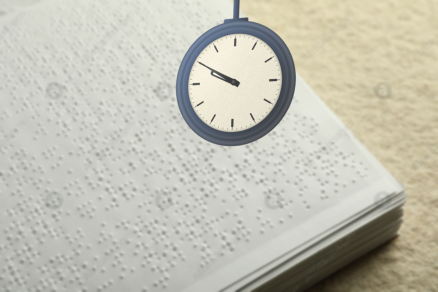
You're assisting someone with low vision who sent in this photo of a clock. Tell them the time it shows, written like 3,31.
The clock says 9,50
